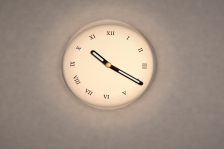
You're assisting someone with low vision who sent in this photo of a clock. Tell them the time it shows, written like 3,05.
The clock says 10,20
